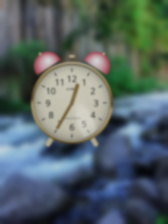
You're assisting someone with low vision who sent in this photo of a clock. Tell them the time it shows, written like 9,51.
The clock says 12,35
